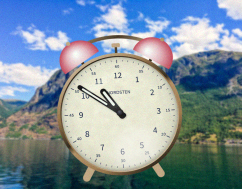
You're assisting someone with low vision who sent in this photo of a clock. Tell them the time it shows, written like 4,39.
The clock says 10,51
